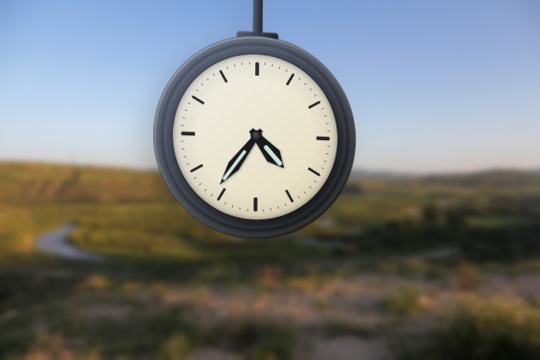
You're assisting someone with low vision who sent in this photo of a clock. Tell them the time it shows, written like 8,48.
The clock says 4,36
